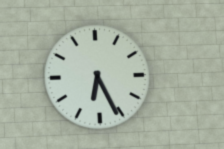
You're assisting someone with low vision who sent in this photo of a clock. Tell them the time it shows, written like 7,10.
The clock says 6,26
